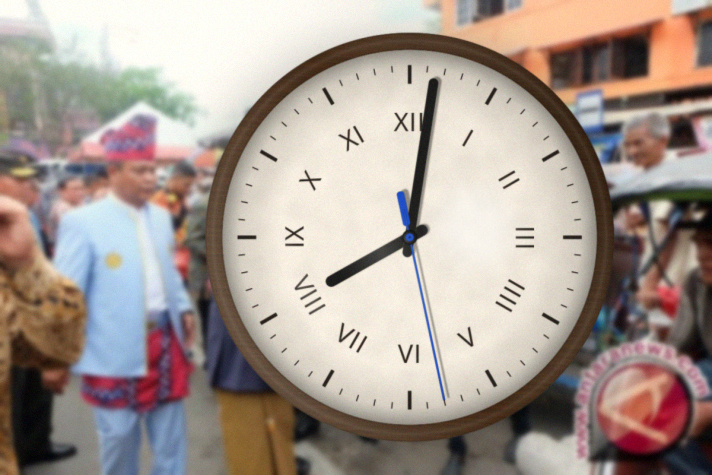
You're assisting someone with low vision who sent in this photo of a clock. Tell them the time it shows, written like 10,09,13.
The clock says 8,01,28
